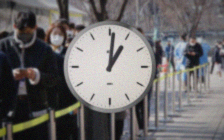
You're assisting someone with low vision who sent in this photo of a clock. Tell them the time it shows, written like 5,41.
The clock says 1,01
